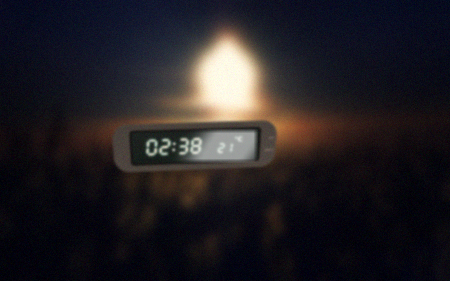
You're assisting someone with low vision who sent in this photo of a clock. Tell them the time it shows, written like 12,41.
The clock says 2,38
